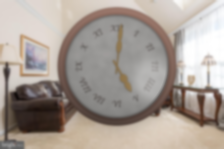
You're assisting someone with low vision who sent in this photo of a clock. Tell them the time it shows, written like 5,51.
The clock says 5,01
